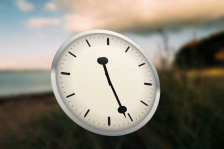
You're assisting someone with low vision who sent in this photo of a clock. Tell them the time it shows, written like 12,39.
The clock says 11,26
